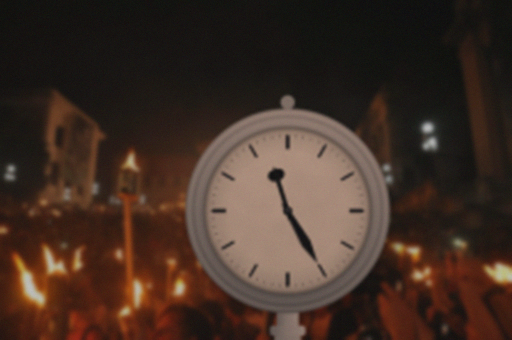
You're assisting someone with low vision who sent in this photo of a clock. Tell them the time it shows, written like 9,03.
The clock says 11,25
